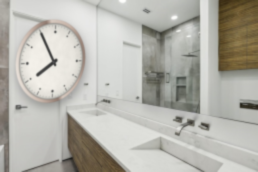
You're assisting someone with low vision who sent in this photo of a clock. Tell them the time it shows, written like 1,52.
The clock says 7,55
